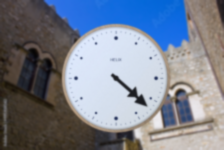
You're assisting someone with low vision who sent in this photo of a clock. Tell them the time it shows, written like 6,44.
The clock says 4,22
